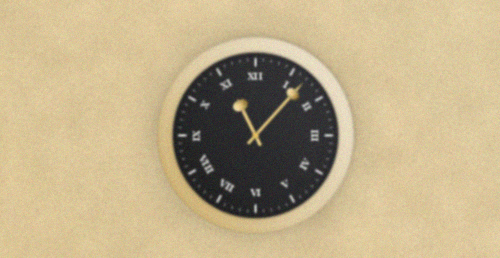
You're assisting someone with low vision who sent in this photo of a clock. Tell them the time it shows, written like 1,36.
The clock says 11,07
